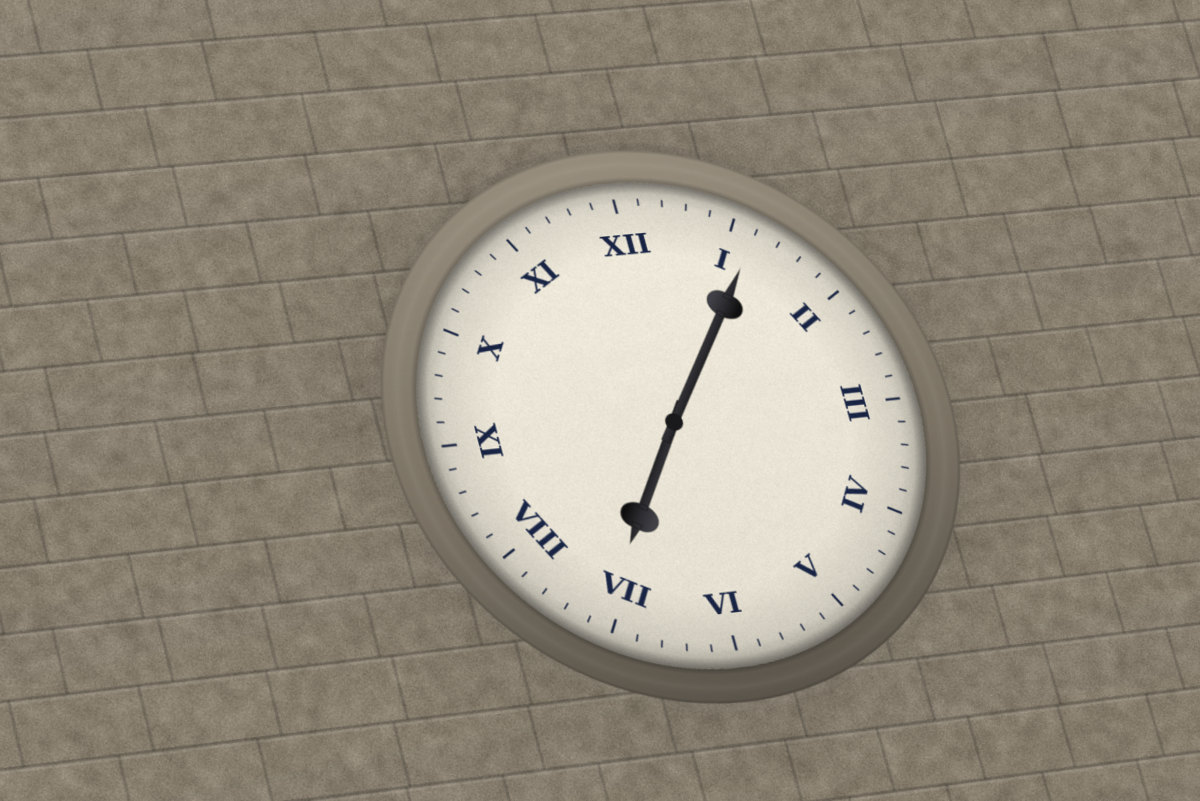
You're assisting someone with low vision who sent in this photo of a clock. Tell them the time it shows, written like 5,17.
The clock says 7,06
